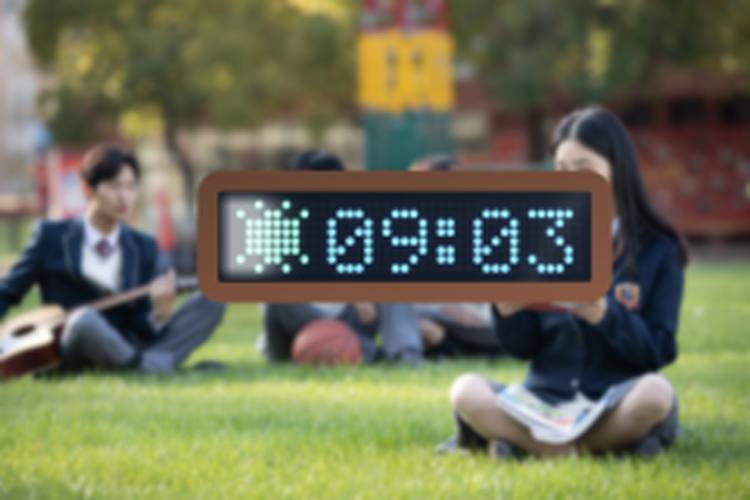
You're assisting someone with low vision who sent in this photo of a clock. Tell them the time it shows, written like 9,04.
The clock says 9,03
